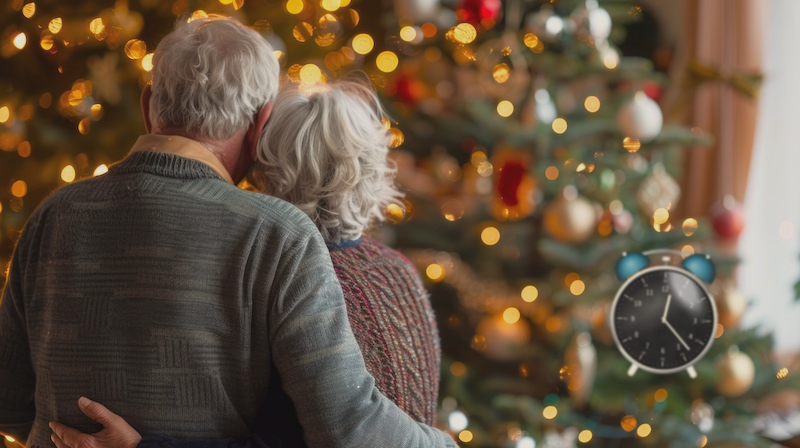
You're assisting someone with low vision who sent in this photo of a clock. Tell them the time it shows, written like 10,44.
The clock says 12,23
